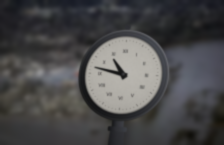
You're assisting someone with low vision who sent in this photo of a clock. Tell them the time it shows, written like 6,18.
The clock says 10,47
